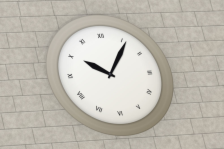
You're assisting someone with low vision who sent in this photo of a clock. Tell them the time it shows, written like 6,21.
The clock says 10,06
